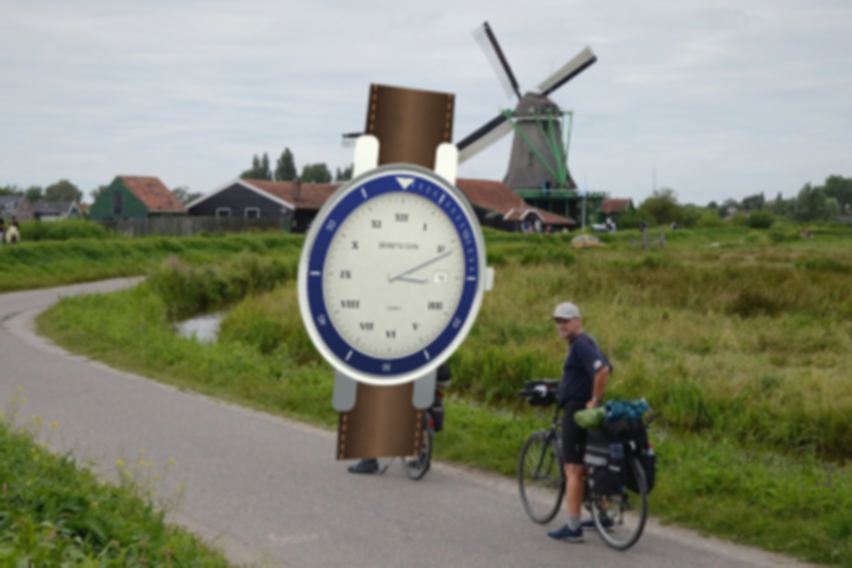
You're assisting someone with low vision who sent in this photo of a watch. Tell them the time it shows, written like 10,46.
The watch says 3,11
